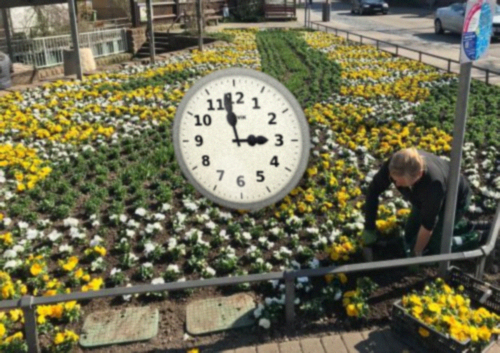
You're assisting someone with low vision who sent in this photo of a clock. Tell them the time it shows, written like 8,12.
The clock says 2,58
